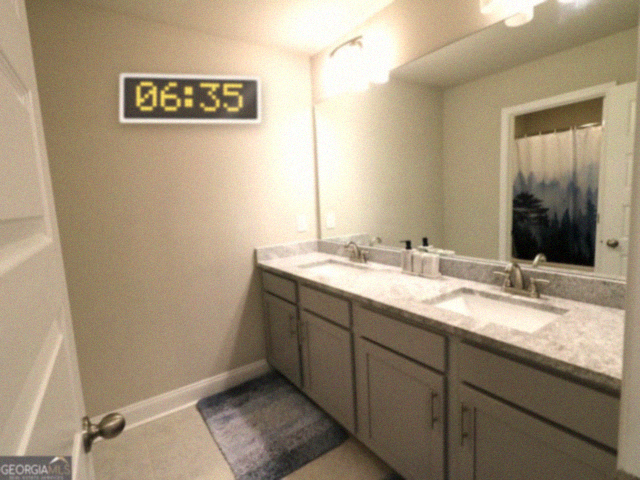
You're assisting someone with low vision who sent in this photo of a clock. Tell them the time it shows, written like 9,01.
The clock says 6,35
